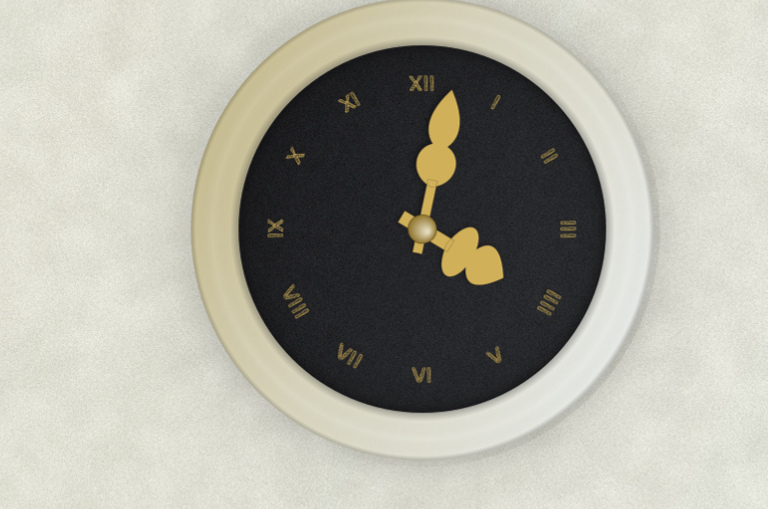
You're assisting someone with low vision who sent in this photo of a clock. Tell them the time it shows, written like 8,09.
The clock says 4,02
